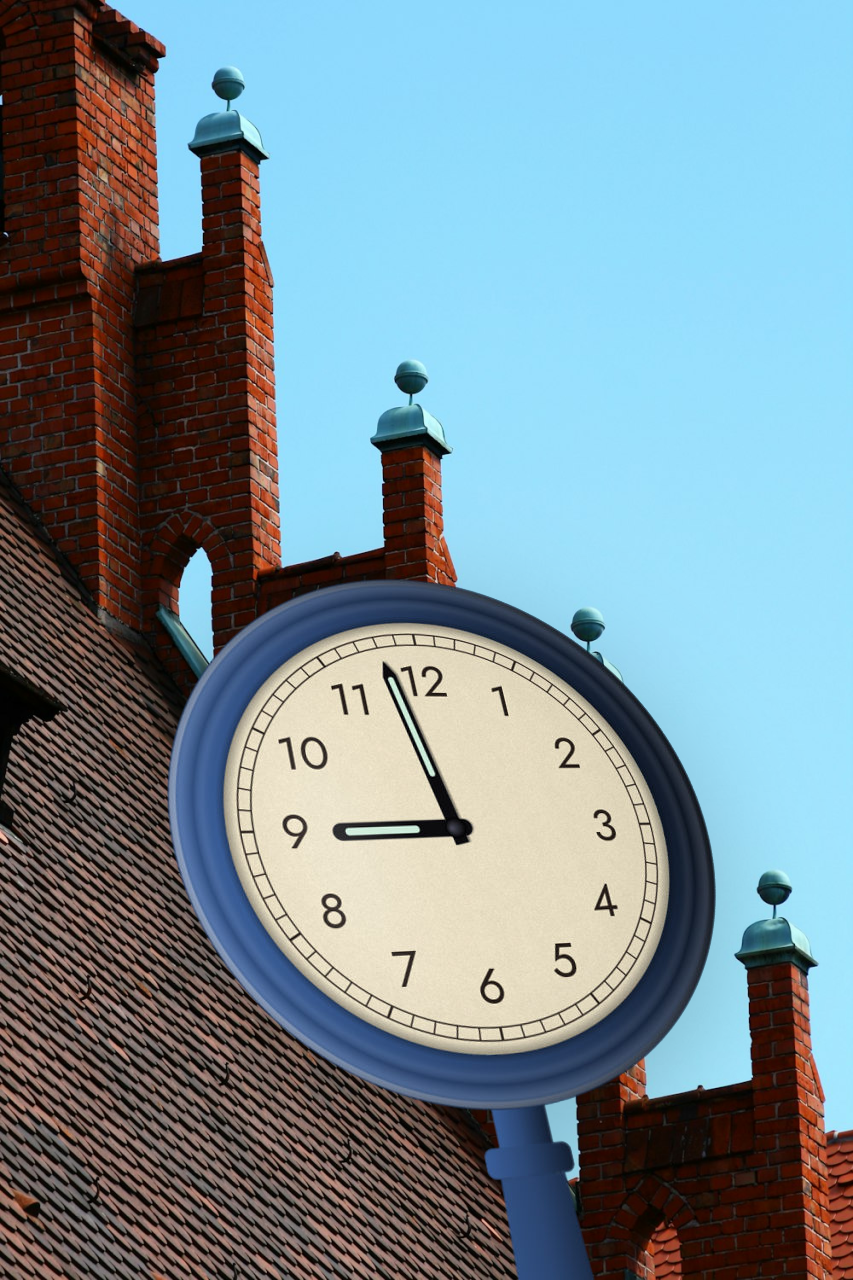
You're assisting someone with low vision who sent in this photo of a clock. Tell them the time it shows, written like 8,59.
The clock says 8,58
